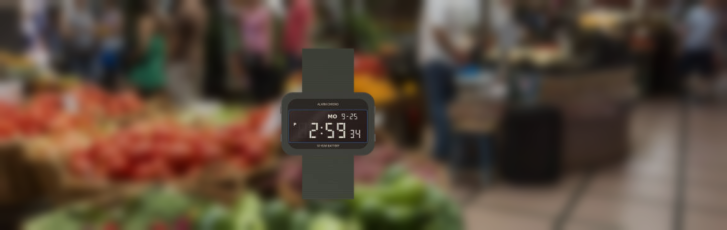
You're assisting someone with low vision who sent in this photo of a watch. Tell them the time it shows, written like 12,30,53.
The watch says 2,59,34
